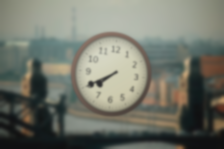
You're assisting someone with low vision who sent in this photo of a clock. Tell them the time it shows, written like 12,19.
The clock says 7,40
